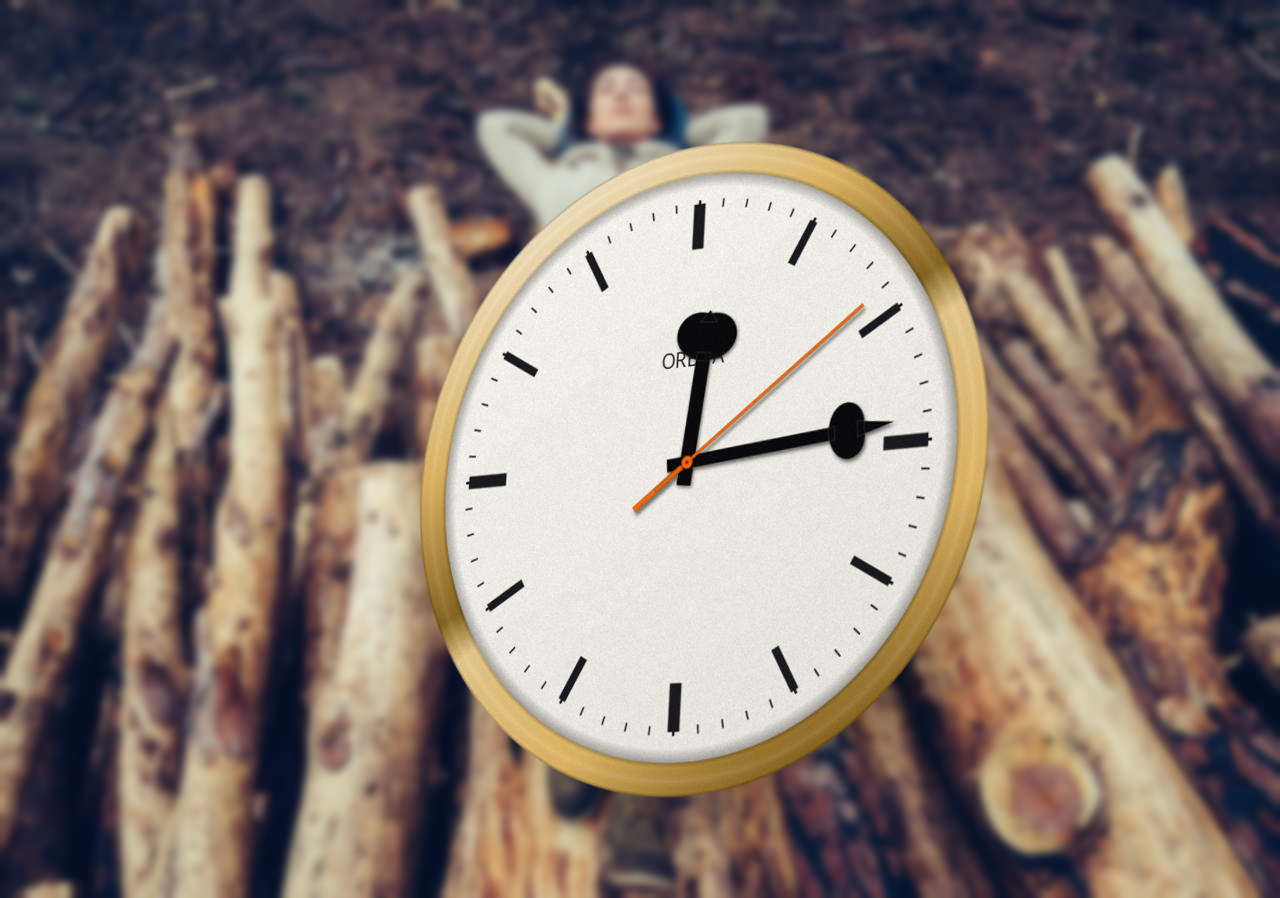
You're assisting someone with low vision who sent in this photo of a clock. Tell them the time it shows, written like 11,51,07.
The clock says 12,14,09
